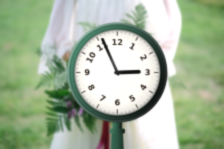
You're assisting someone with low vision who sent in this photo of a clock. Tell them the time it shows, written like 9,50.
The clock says 2,56
